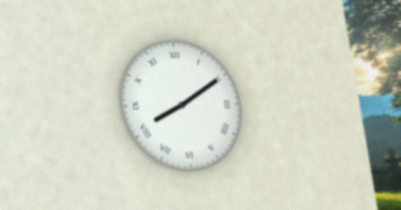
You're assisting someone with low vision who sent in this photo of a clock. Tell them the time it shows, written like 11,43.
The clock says 8,10
